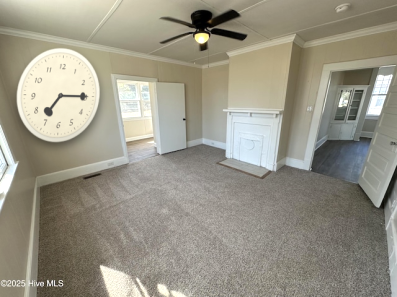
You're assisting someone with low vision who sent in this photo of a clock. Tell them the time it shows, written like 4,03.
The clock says 7,15
